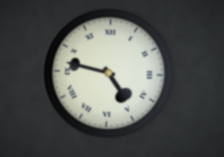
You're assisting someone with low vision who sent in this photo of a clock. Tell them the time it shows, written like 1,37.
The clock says 4,47
